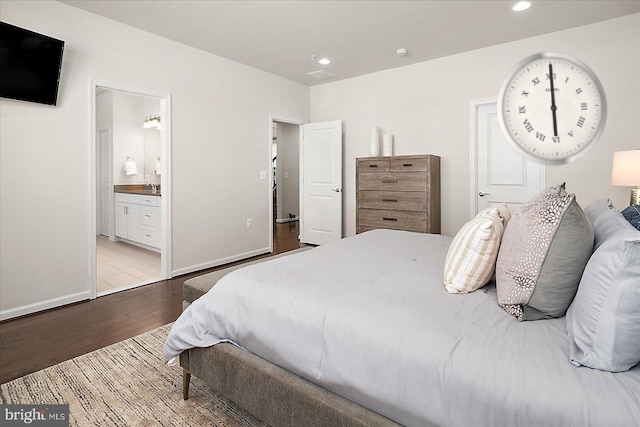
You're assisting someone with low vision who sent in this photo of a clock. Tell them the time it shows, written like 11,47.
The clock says 6,00
